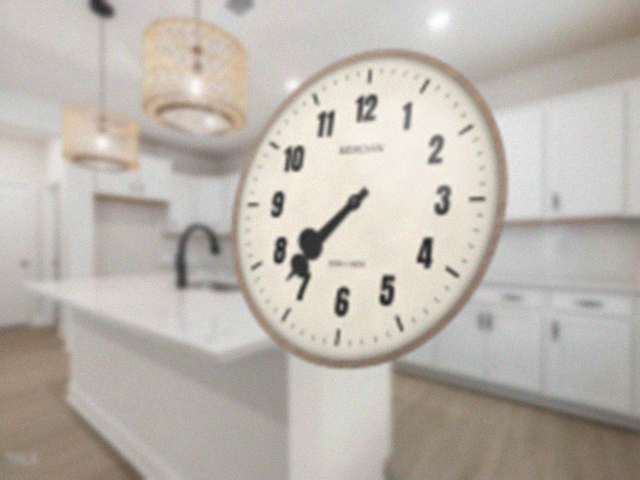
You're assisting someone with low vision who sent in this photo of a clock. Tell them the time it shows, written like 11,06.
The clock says 7,37
